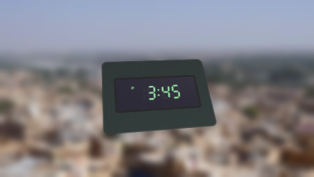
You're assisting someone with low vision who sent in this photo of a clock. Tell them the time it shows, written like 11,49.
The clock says 3,45
